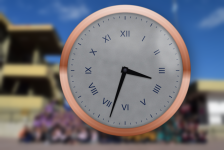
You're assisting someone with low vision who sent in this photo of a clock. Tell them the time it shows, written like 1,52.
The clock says 3,33
